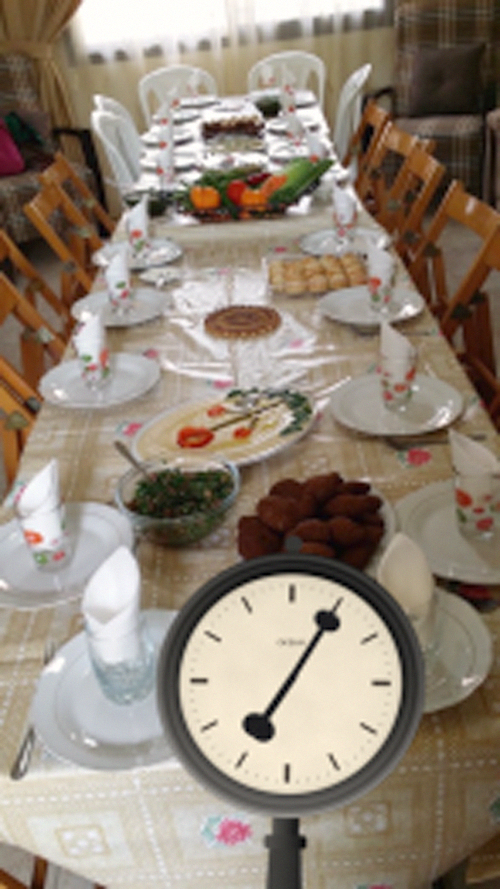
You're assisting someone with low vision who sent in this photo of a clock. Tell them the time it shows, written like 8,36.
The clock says 7,05
